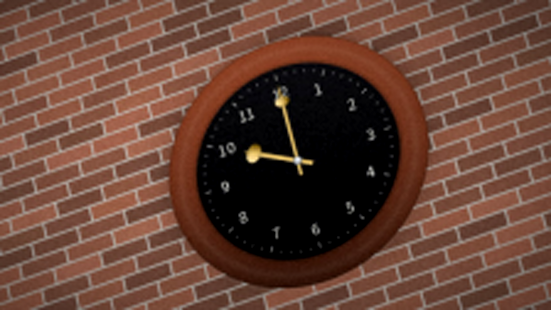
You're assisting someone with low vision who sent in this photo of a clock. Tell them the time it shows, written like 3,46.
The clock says 10,00
